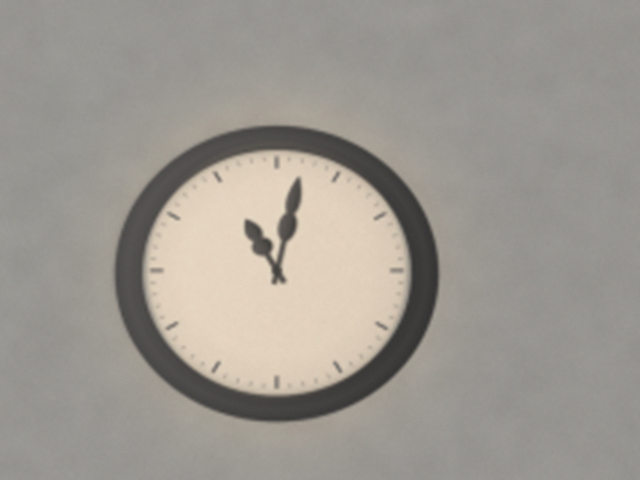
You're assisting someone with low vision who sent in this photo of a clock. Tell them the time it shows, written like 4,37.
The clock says 11,02
